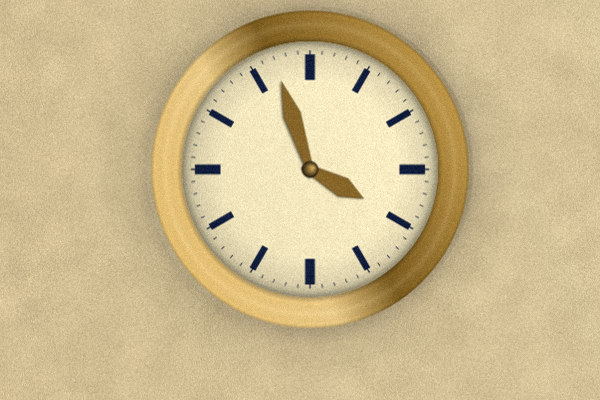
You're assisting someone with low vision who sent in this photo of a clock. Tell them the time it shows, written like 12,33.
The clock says 3,57
